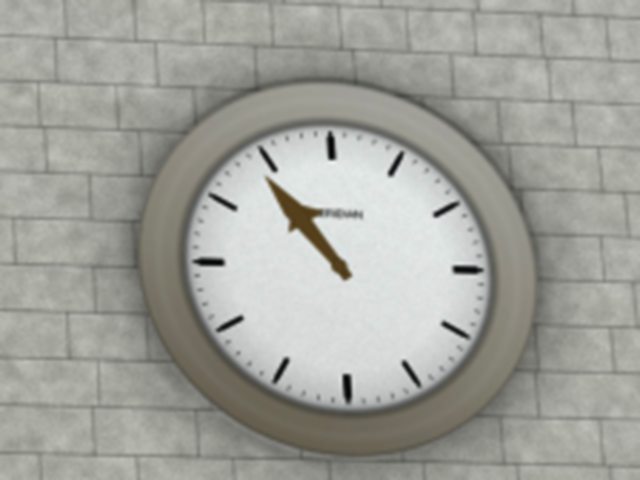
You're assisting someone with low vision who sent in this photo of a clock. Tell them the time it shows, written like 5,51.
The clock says 10,54
